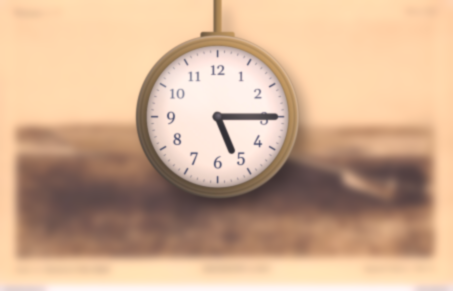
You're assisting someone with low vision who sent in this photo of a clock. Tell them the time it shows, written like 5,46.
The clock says 5,15
